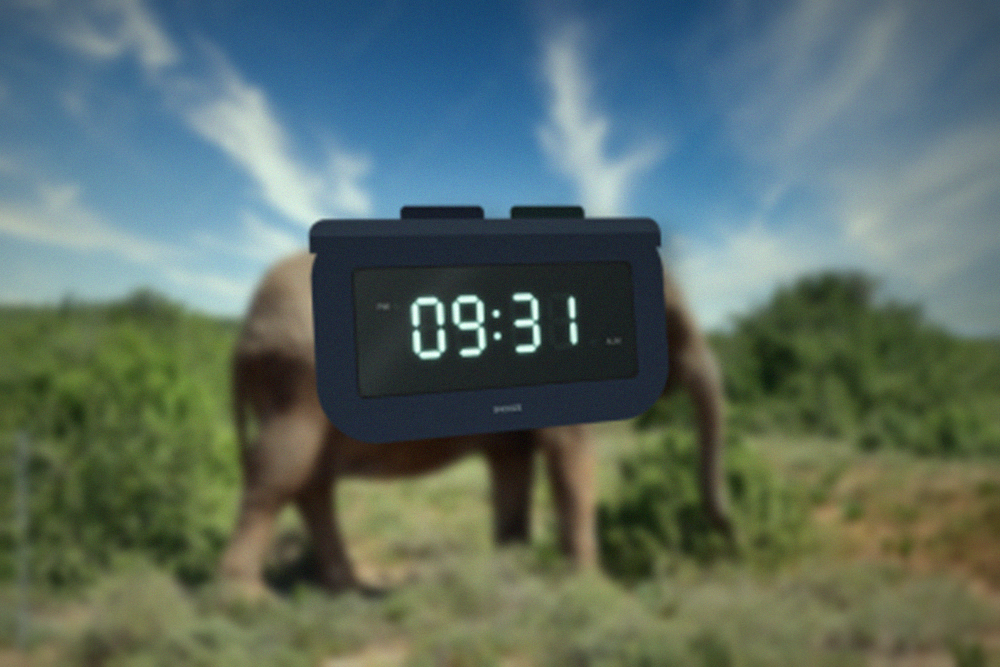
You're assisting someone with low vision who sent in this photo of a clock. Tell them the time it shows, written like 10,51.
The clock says 9,31
